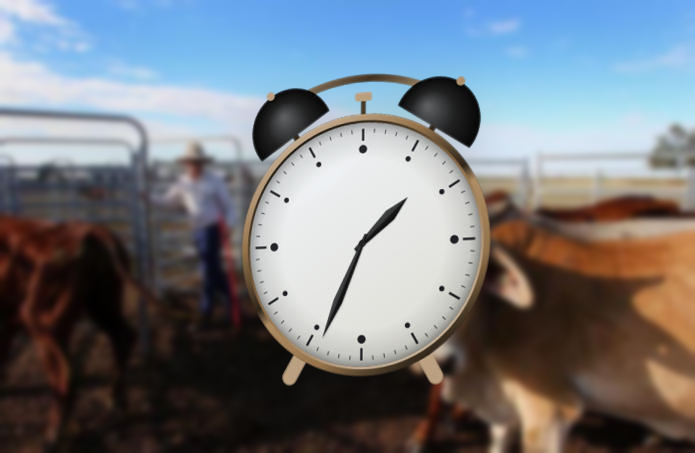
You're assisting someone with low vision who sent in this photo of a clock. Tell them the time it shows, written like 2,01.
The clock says 1,34
